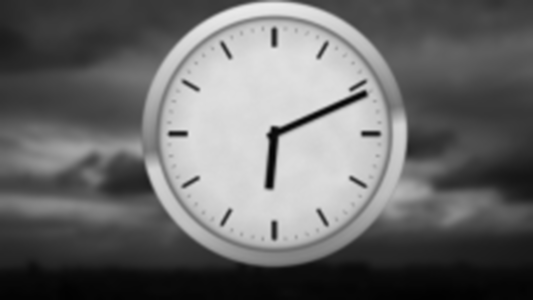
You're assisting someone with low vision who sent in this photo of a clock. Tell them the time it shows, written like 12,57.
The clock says 6,11
